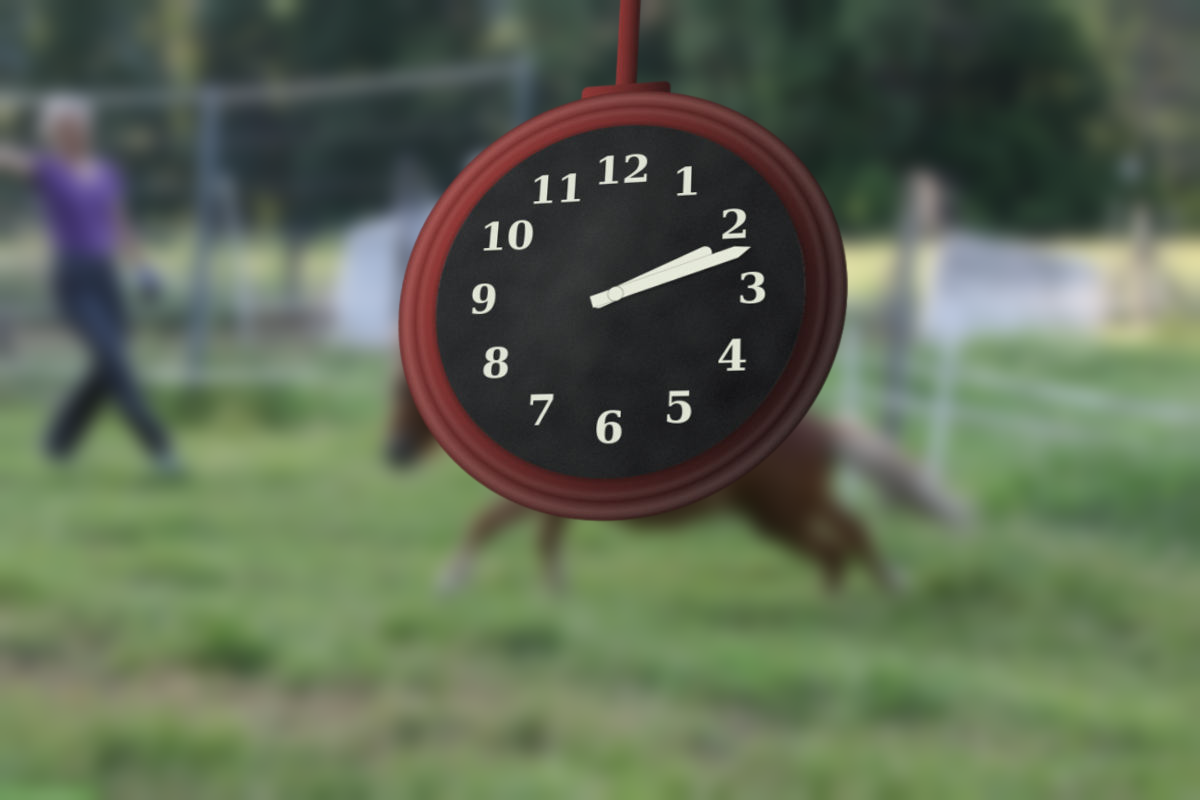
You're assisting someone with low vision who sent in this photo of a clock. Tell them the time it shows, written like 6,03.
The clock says 2,12
